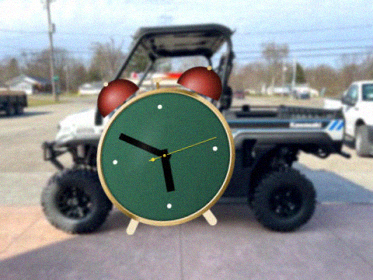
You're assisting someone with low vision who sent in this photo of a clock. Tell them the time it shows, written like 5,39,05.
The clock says 5,50,13
